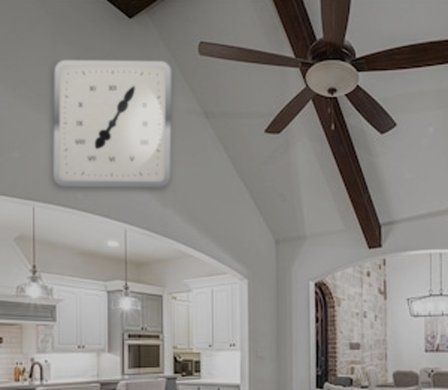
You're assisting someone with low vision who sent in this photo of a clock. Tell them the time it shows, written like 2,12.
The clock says 7,05
